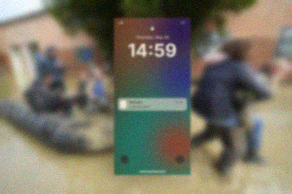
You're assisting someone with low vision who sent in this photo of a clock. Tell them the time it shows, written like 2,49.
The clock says 14,59
